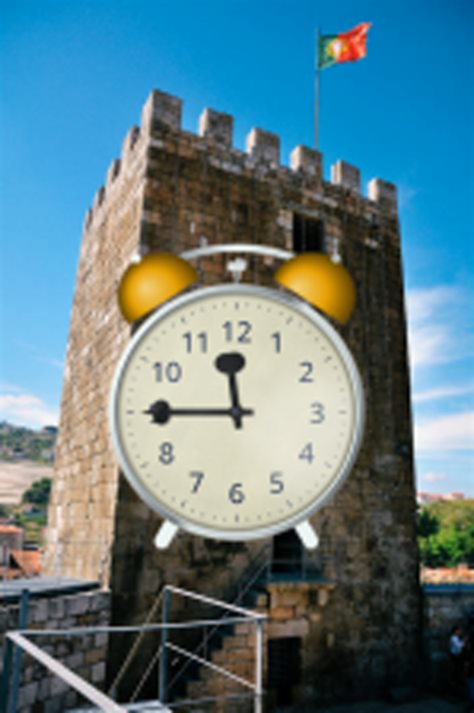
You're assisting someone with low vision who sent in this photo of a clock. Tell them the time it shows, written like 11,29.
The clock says 11,45
